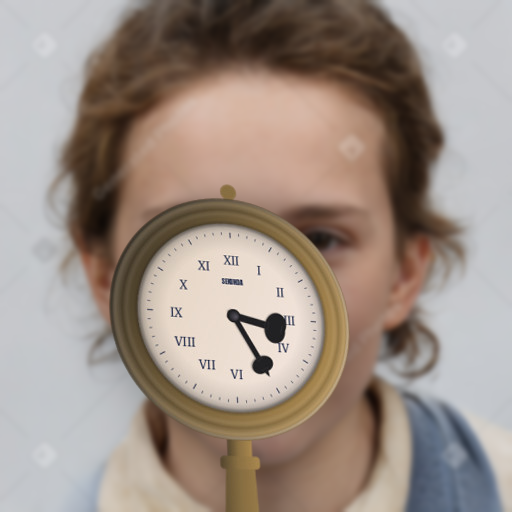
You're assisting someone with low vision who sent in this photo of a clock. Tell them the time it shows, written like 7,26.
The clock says 3,25
